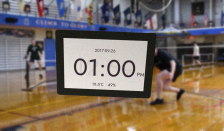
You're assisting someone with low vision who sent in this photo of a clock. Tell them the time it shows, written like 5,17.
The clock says 1,00
